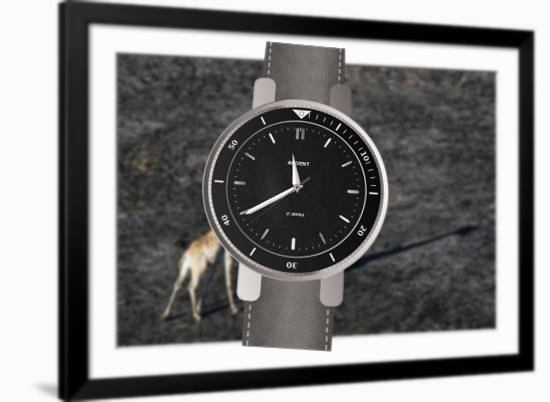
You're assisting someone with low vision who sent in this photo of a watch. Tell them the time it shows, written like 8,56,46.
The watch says 11,39,38
